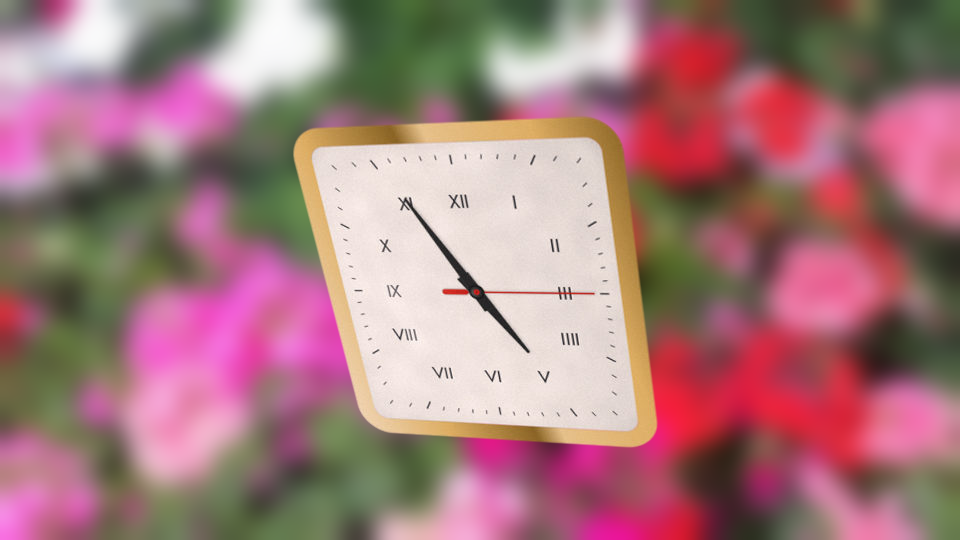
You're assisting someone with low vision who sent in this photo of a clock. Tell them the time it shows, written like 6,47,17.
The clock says 4,55,15
